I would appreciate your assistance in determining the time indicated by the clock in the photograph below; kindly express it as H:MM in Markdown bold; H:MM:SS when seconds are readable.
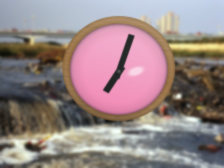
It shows **7:03**
